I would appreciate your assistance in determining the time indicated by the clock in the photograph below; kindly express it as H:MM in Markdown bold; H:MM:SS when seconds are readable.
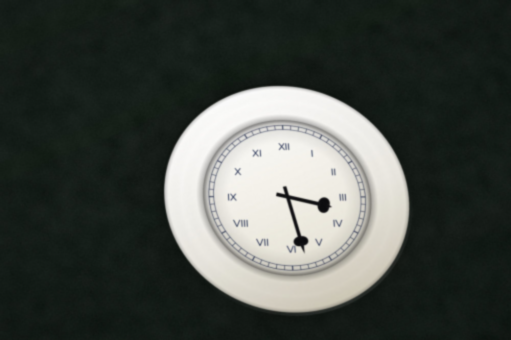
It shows **3:28**
